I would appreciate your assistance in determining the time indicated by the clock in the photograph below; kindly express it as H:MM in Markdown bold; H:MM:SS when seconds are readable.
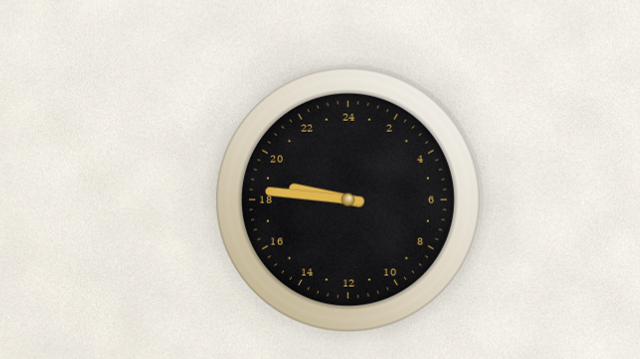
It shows **18:46**
